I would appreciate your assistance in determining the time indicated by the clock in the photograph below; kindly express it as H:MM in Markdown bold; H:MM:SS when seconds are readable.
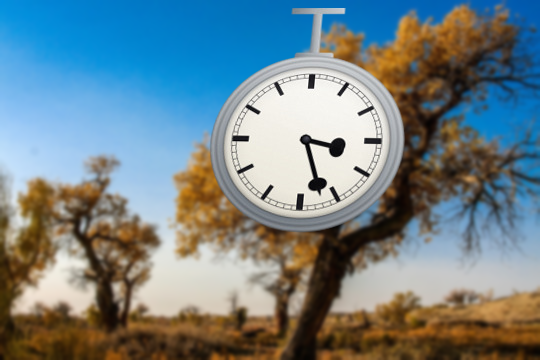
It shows **3:27**
